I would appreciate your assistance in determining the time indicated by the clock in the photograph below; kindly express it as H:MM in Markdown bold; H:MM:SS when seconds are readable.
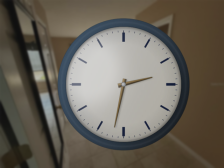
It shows **2:32**
